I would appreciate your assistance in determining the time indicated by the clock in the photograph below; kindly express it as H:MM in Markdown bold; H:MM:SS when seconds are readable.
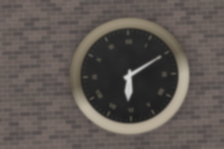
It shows **6:10**
